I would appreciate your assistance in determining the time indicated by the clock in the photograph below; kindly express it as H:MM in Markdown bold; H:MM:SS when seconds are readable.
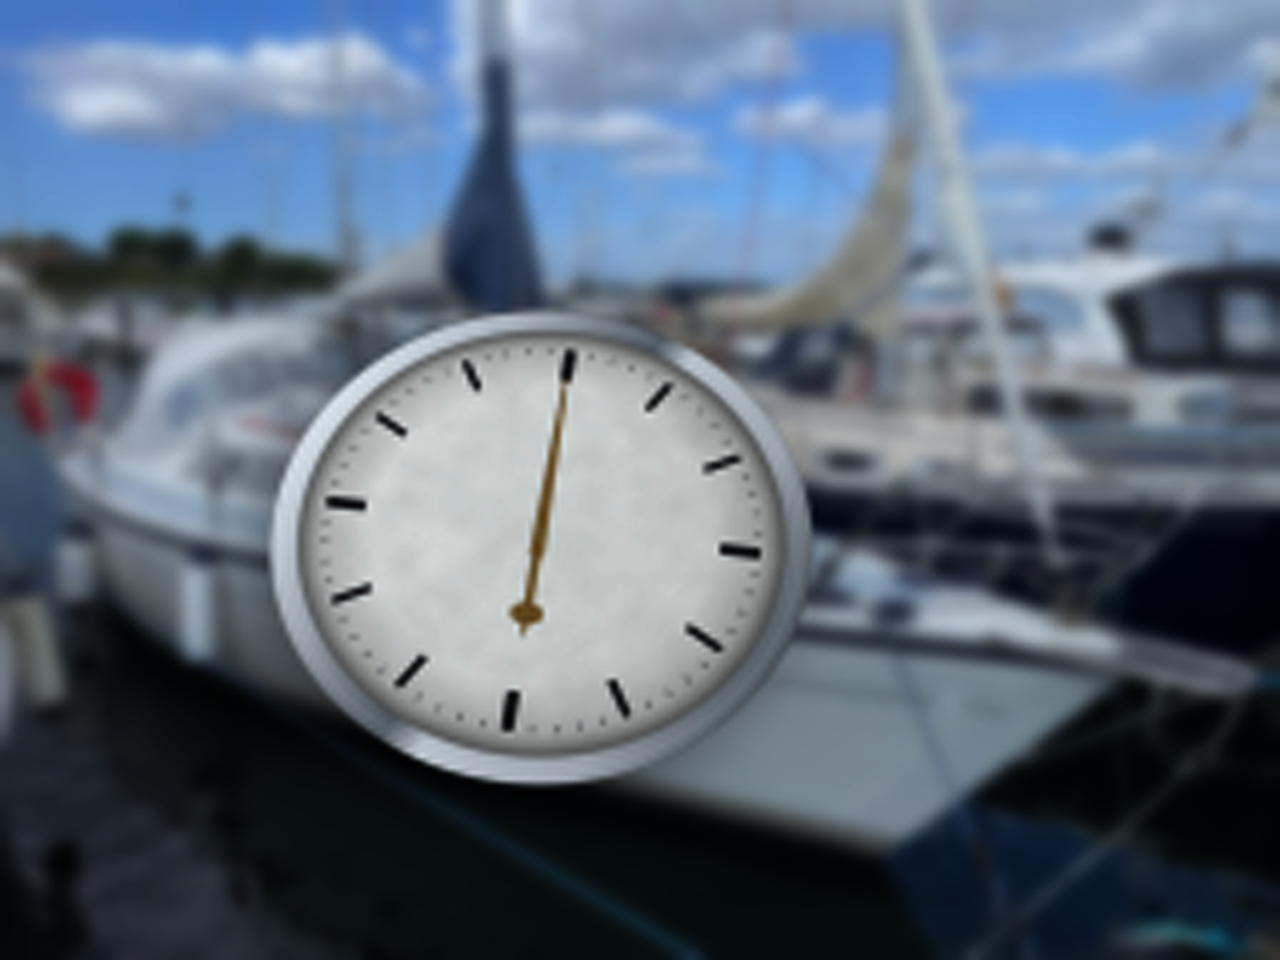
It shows **6:00**
